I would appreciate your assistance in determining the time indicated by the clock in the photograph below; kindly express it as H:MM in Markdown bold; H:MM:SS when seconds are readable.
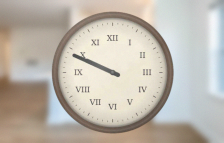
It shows **9:49**
